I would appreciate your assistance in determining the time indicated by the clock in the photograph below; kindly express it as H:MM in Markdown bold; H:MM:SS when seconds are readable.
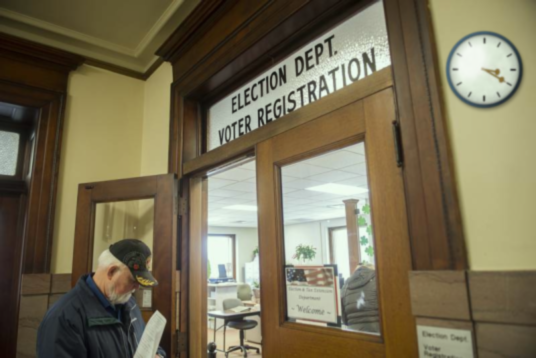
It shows **3:20**
